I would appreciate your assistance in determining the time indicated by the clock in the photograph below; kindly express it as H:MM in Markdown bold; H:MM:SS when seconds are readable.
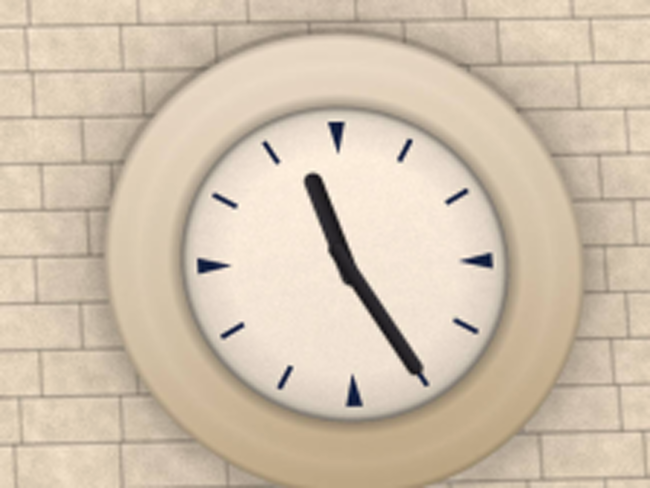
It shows **11:25**
